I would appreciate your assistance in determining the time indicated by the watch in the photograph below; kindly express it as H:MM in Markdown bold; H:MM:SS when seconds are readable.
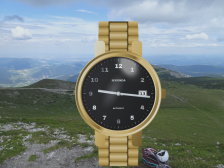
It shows **9:16**
